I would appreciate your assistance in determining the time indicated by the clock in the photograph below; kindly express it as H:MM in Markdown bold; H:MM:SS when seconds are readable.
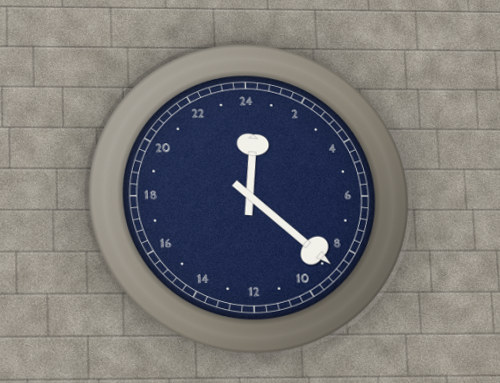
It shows **0:22**
